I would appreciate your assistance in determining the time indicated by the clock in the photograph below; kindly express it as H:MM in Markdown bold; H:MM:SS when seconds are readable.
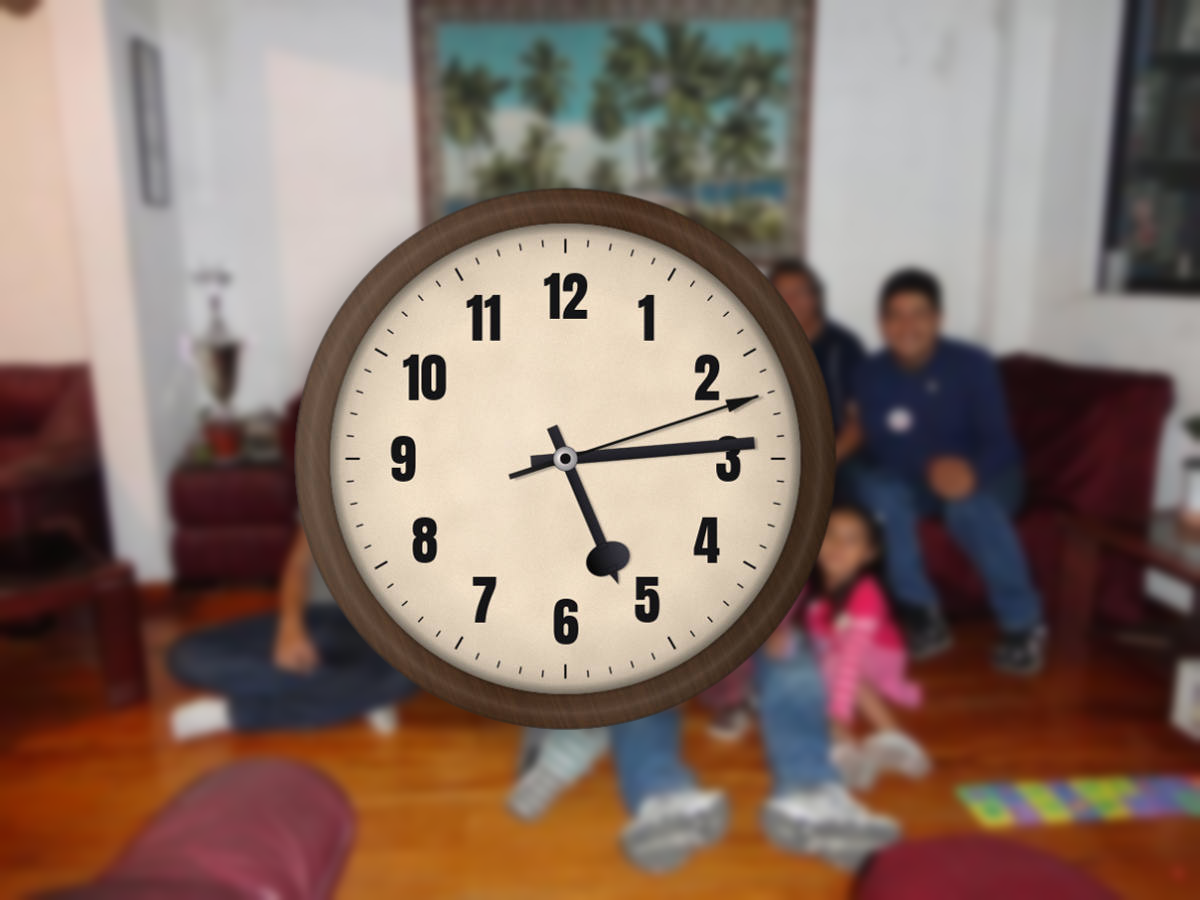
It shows **5:14:12**
